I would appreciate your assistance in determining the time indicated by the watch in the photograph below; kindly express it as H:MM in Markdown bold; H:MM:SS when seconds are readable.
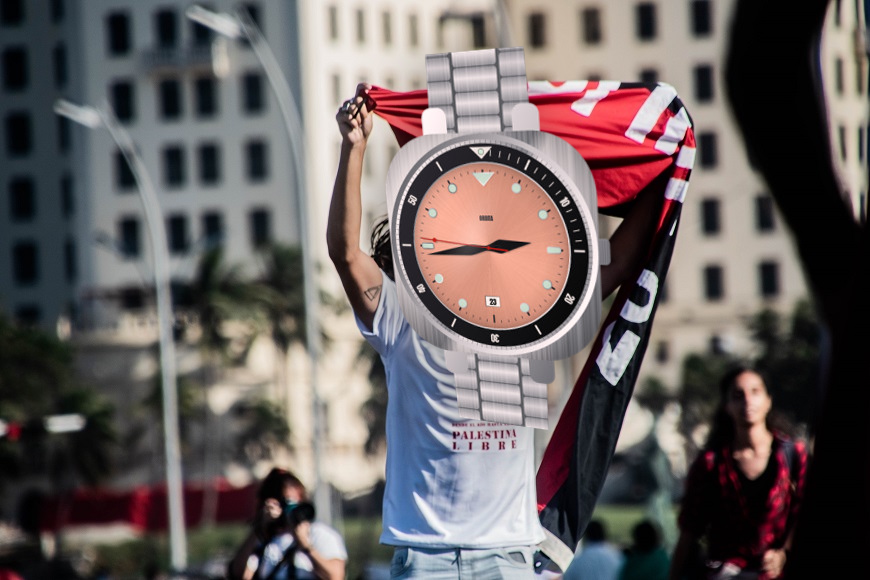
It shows **2:43:46**
